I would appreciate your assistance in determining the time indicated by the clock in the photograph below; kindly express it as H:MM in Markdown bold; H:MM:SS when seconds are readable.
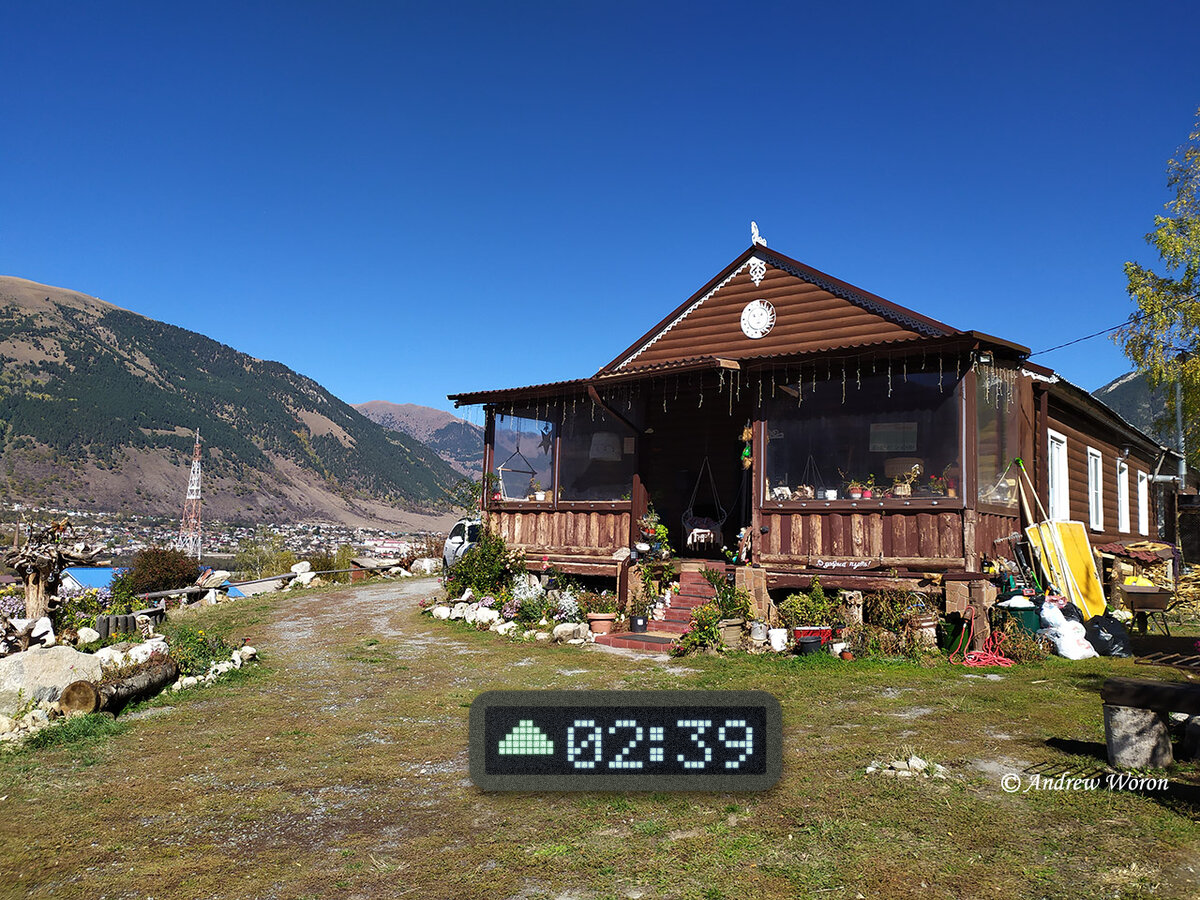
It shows **2:39**
